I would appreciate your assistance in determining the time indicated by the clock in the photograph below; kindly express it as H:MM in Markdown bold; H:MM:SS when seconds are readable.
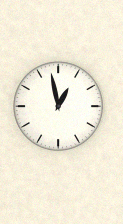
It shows **12:58**
